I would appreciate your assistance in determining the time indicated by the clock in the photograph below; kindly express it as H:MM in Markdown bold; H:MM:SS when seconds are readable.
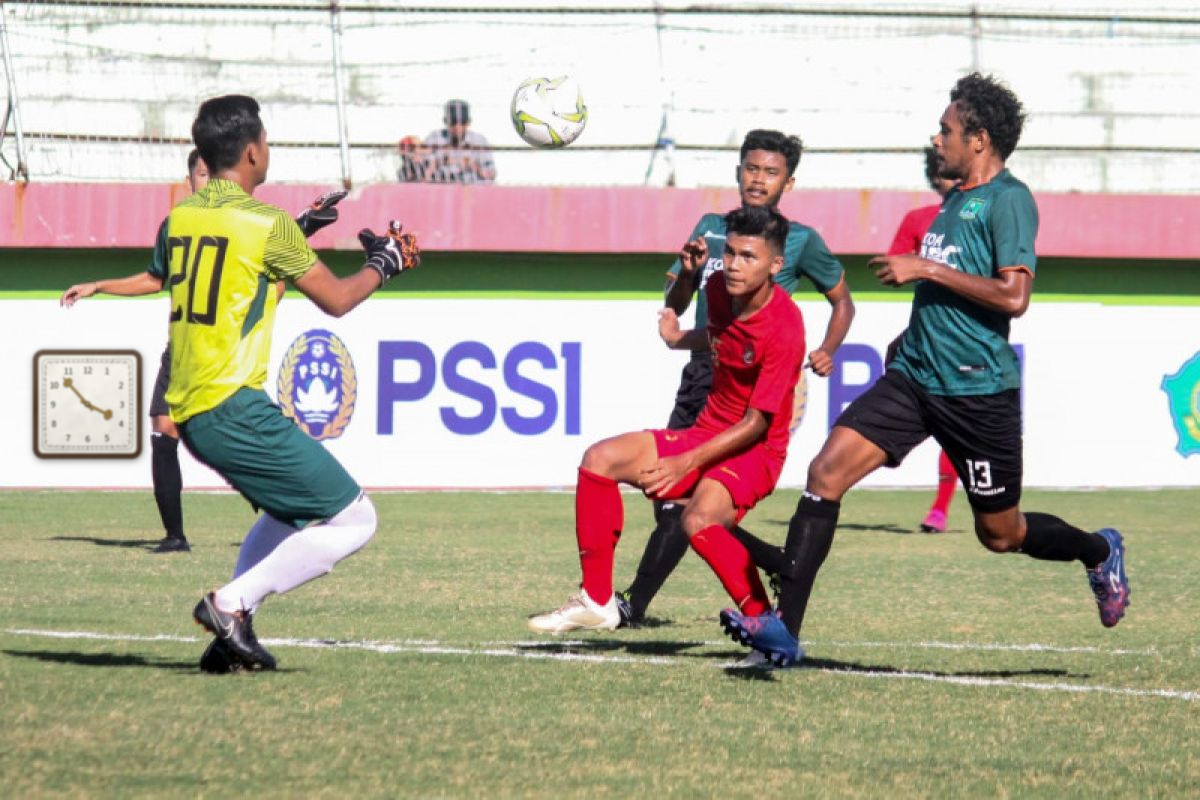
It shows **3:53**
